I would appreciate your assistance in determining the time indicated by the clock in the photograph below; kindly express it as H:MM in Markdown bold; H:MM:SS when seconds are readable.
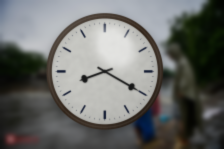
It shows **8:20**
